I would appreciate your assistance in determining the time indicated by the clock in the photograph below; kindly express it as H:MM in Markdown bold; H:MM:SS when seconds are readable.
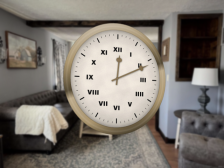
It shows **12:11**
